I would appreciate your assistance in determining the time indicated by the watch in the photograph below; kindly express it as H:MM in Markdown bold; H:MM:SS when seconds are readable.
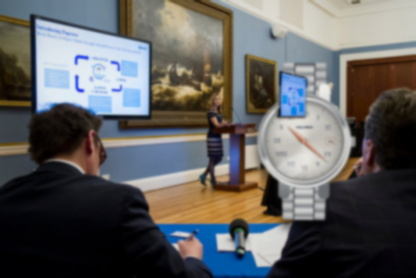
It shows **10:22**
